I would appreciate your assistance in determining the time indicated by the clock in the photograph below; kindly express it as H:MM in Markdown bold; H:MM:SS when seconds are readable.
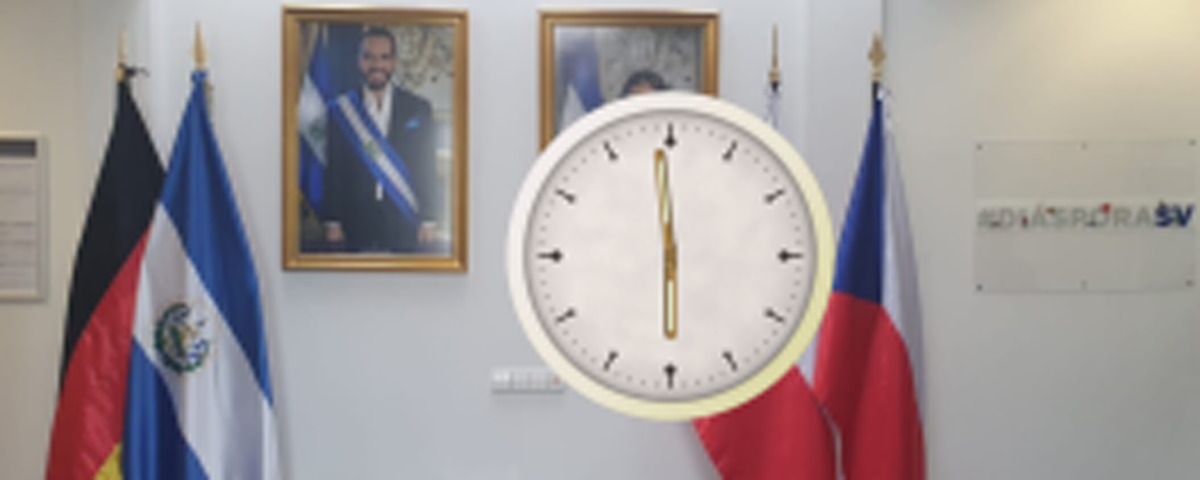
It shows **5:59**
